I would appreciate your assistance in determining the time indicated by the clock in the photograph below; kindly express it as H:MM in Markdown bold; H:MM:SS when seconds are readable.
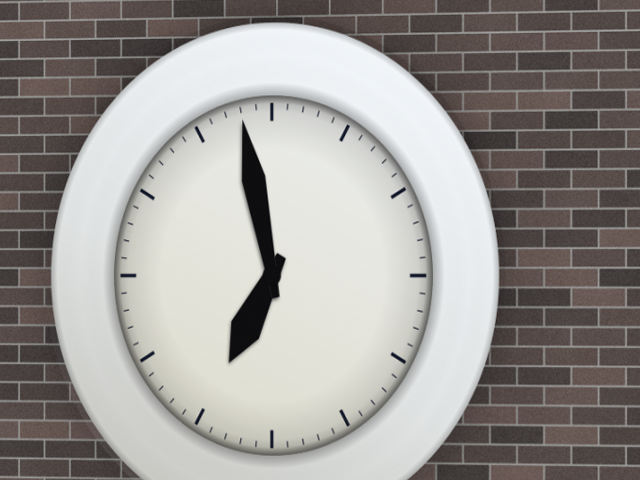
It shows **6:58**
